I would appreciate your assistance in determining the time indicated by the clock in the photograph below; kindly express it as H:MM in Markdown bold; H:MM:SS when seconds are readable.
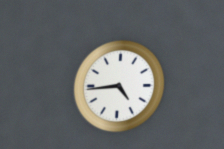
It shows **4:44**
